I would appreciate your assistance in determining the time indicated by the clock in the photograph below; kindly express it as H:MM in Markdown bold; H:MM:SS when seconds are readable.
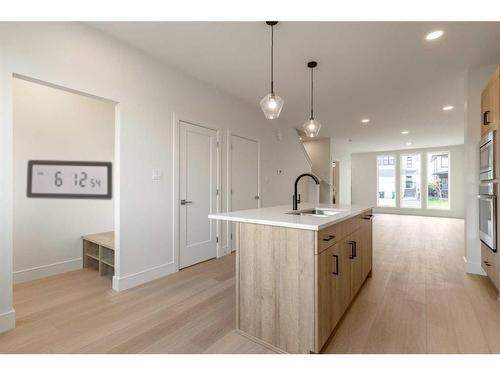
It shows **6:12**
